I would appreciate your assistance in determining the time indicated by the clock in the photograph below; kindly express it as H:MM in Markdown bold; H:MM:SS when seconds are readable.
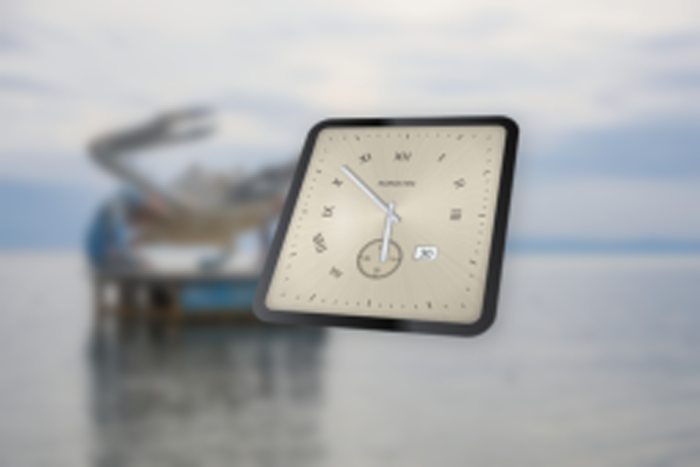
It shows **5:52**
